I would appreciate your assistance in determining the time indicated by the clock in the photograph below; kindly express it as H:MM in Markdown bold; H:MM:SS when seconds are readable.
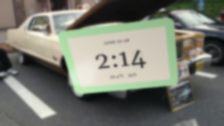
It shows **2:14**
